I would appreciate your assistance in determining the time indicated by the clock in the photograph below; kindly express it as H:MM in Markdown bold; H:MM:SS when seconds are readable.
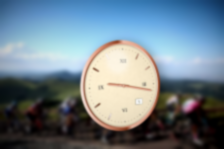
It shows **9:17**
